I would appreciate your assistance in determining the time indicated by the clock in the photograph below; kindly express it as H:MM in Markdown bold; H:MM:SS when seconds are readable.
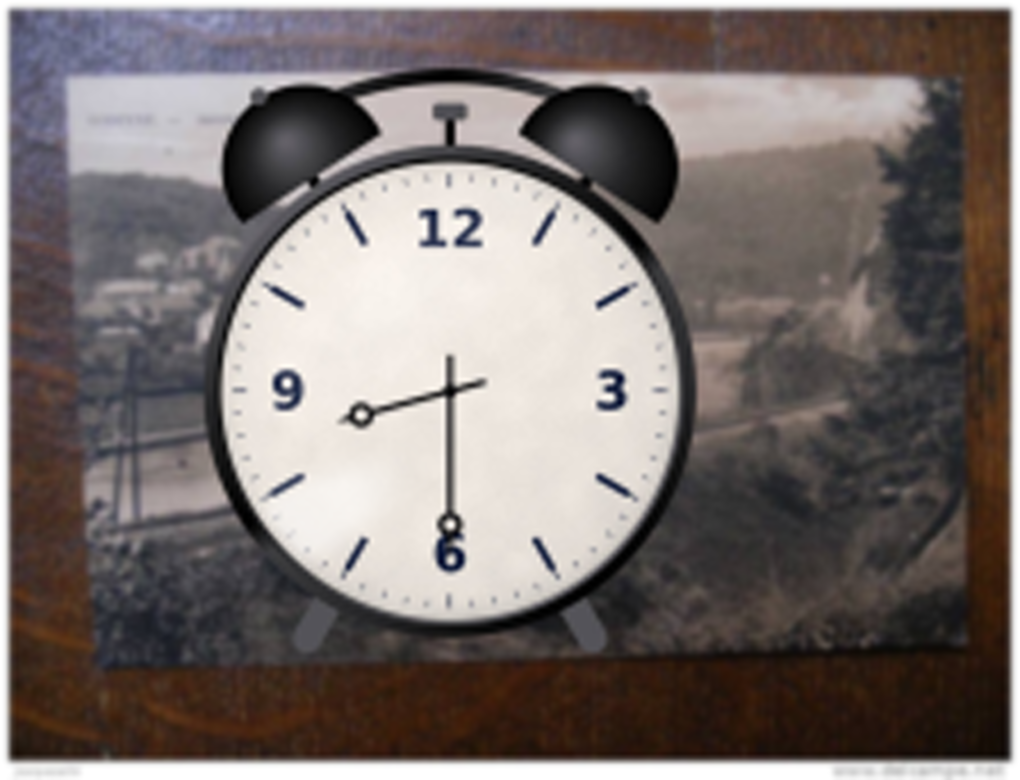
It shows **8:30**
